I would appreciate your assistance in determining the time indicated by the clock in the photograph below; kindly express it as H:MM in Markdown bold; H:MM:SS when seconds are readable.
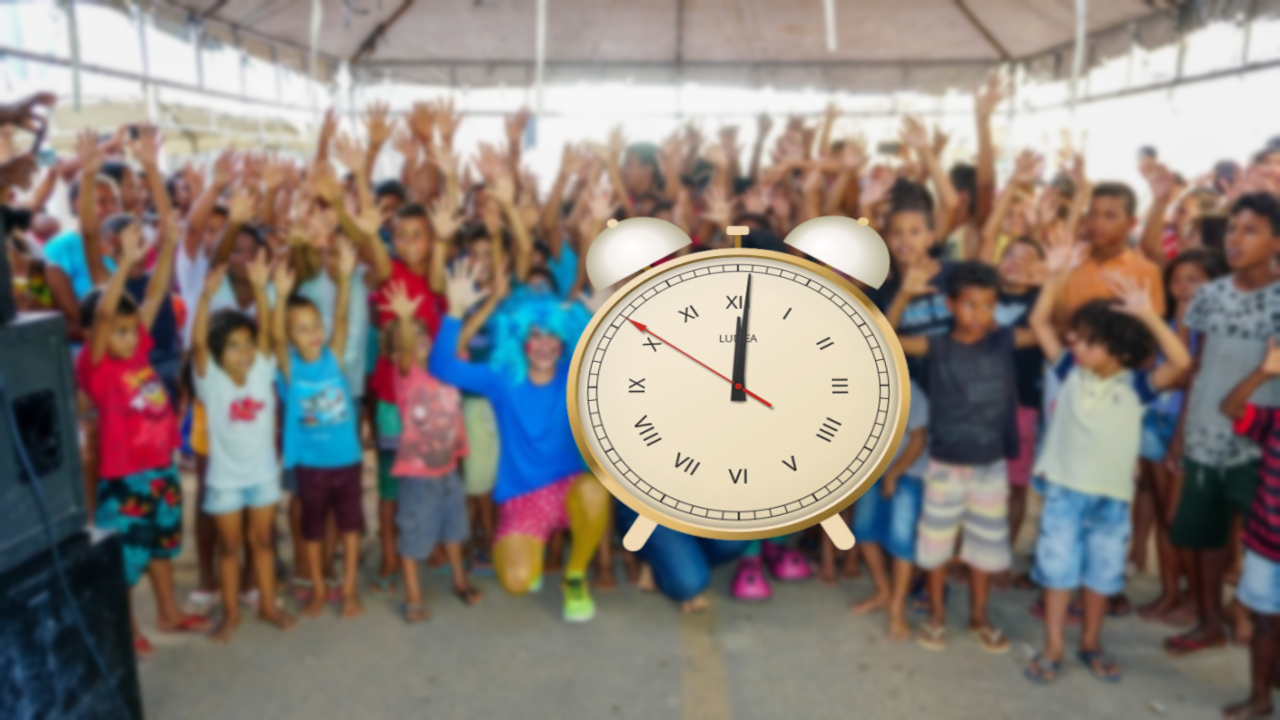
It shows **12:00:51**
